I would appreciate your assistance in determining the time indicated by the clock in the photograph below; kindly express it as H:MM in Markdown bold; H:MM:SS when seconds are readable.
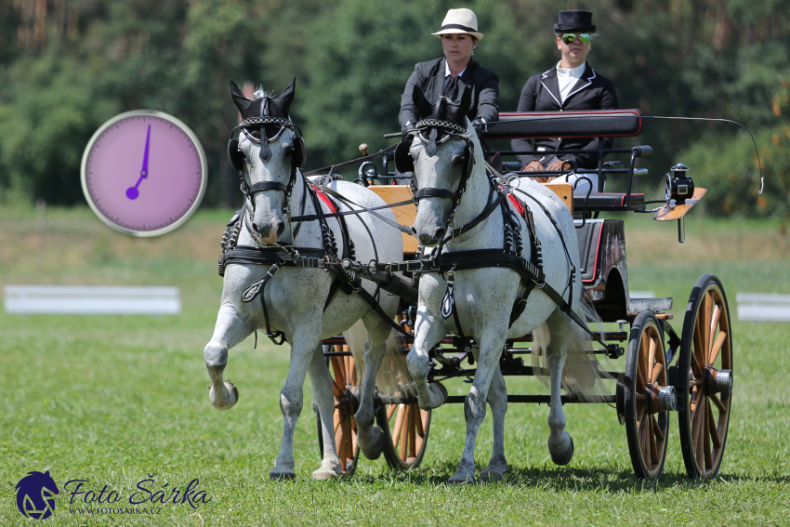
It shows **7:01**
